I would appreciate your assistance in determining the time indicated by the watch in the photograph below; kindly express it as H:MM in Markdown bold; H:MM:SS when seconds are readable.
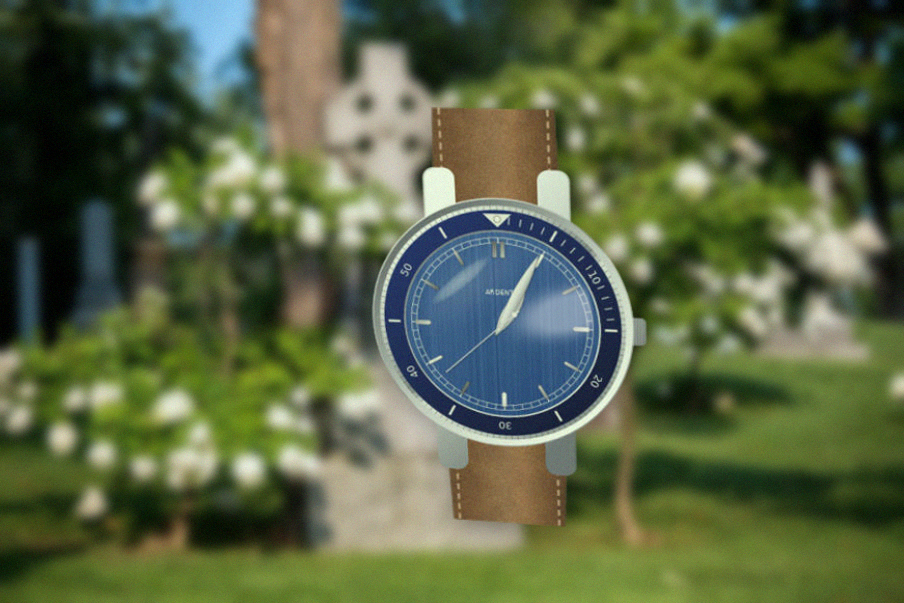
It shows **1:04:38**
